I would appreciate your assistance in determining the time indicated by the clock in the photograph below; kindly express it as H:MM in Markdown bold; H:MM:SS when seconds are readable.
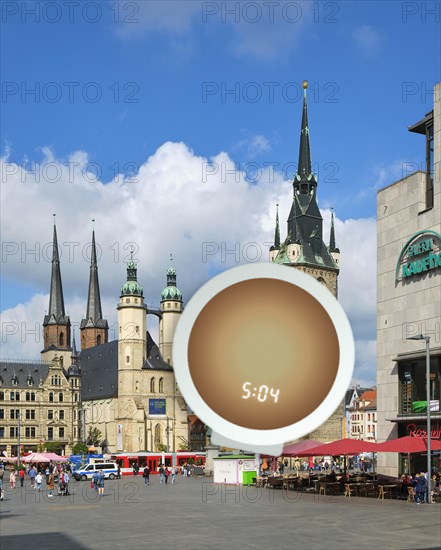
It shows **5:04**
